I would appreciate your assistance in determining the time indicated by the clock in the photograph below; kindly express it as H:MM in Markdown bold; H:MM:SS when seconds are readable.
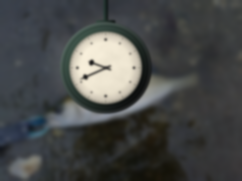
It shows **9:41**
